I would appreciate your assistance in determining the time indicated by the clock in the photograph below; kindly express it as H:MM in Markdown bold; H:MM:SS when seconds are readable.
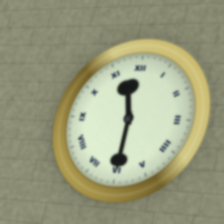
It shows **11:30**
